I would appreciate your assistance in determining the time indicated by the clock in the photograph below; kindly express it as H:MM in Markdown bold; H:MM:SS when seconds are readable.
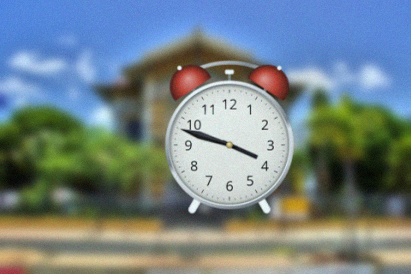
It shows **3:48**
